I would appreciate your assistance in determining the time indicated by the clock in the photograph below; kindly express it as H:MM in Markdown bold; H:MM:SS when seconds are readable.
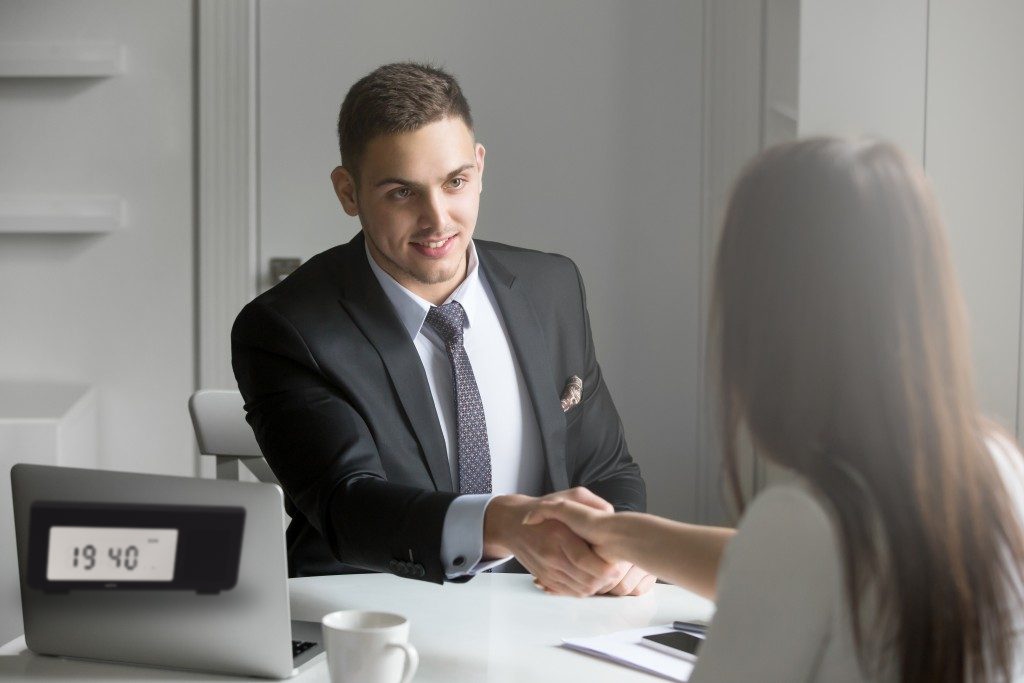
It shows **19:40**
